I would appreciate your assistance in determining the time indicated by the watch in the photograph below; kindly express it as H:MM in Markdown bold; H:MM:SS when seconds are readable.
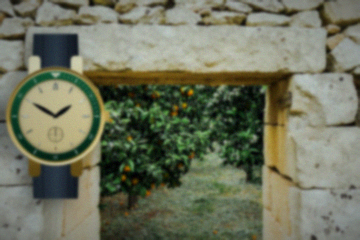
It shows **1:50**
